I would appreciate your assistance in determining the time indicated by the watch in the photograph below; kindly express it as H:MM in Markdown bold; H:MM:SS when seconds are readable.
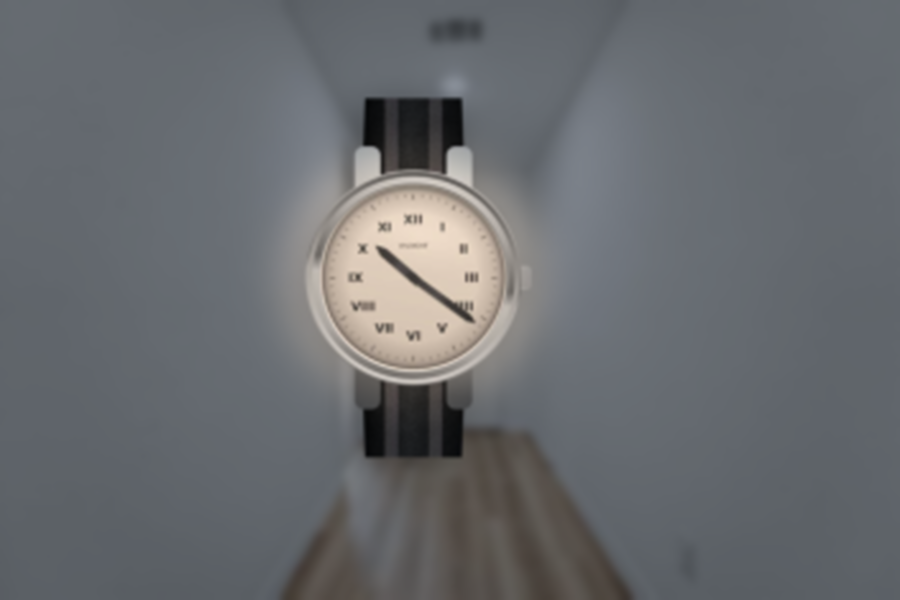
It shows **10:21**
